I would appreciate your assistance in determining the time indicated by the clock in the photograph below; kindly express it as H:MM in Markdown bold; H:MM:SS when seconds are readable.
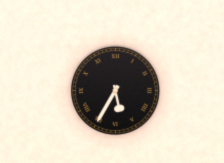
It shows **5:35**
